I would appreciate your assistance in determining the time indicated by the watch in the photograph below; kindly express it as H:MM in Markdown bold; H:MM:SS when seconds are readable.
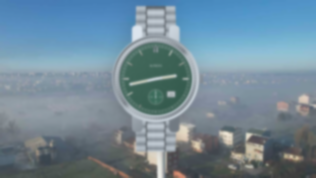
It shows **2:43**
